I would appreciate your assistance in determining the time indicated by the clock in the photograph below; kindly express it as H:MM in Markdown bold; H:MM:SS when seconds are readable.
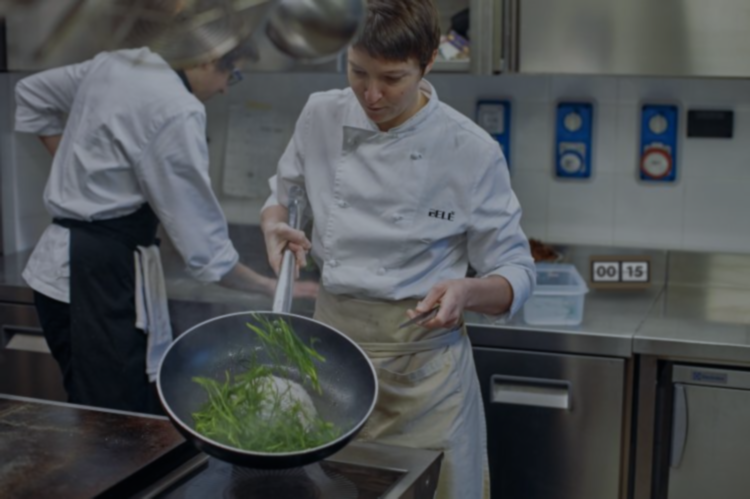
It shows **0:15**
